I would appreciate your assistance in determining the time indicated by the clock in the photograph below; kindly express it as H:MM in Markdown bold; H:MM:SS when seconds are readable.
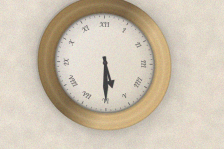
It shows **5:30**
